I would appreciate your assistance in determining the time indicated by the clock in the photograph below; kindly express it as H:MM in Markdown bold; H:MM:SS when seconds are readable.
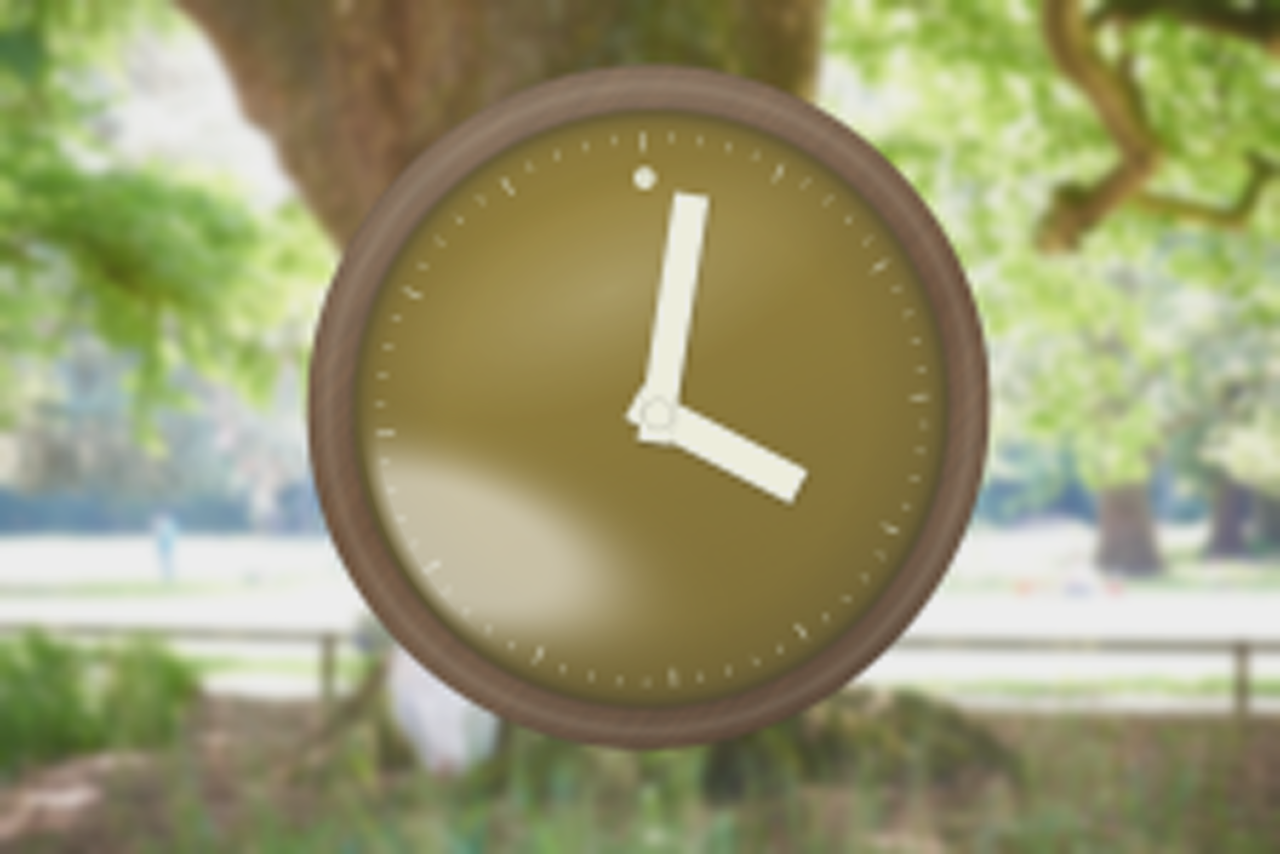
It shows **4:02**
